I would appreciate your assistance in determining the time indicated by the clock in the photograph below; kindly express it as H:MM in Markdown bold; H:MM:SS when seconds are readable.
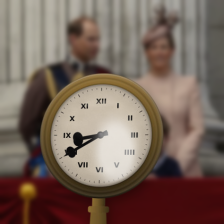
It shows **8:40**
